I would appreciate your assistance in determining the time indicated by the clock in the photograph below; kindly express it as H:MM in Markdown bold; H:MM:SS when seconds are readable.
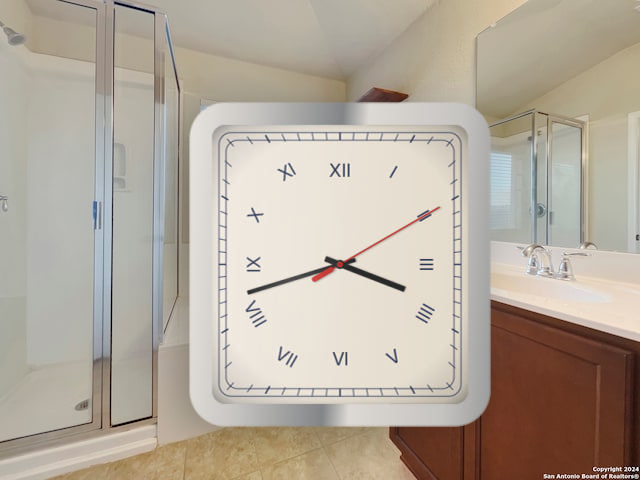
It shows **3:42:10**
